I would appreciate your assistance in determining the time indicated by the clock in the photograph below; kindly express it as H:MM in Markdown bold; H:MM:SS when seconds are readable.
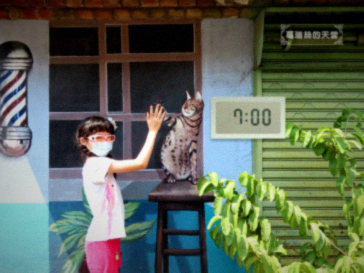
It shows **7:00**
